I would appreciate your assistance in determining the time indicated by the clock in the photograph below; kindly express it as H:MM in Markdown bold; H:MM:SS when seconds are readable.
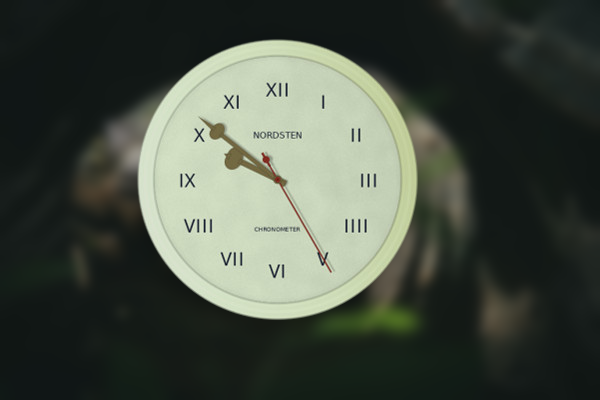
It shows **9:51:25**
